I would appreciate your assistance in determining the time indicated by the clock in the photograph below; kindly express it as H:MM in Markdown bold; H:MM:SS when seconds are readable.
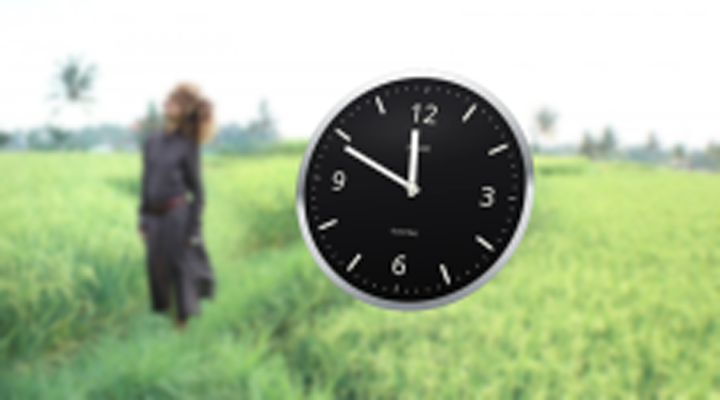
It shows **11:49**
